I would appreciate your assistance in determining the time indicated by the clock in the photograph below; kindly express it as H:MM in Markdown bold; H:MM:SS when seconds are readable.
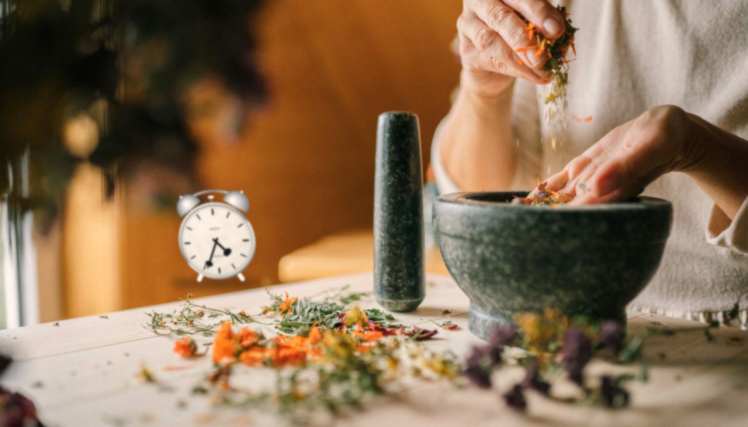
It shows **4:34**
